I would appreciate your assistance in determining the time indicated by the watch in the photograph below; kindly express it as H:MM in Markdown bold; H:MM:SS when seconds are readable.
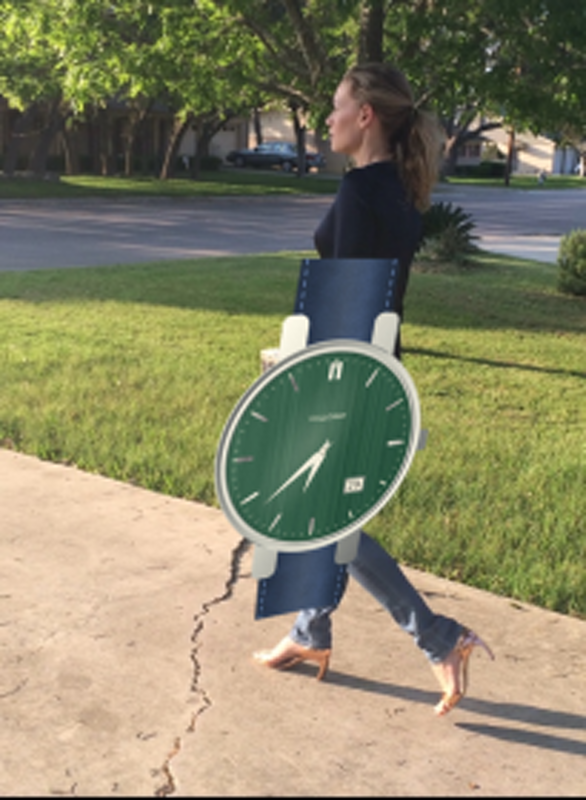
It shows **6:38**
